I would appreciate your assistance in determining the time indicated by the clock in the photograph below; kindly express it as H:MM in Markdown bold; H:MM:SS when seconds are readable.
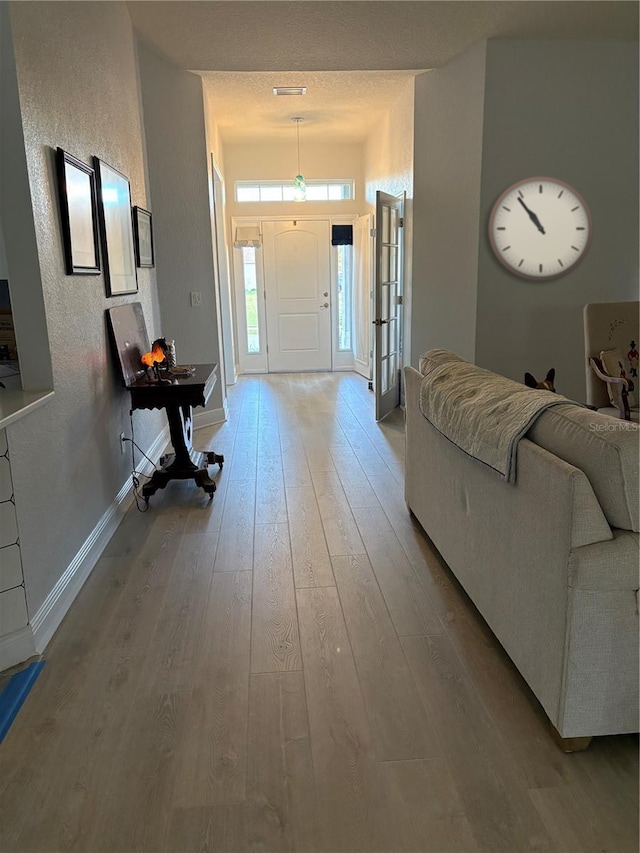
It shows **10:54**
